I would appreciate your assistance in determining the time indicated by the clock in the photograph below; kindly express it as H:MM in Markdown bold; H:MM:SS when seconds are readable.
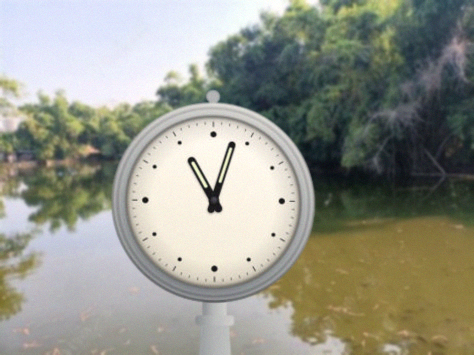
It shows **11:03**
